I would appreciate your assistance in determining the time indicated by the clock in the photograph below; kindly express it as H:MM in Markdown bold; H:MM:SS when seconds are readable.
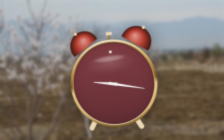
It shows **9:17**
